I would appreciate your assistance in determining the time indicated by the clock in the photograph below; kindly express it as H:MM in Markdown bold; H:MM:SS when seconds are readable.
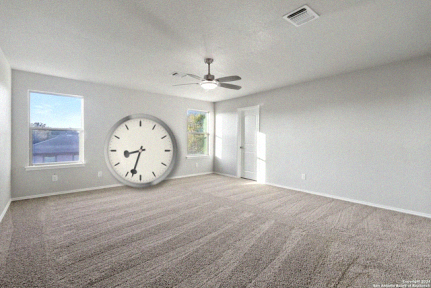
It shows **8:33**
